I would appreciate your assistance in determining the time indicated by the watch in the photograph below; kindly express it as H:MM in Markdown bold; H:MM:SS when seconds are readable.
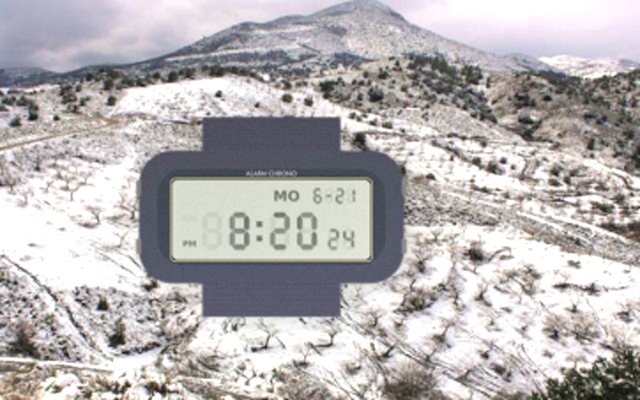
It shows **8:20:24**
